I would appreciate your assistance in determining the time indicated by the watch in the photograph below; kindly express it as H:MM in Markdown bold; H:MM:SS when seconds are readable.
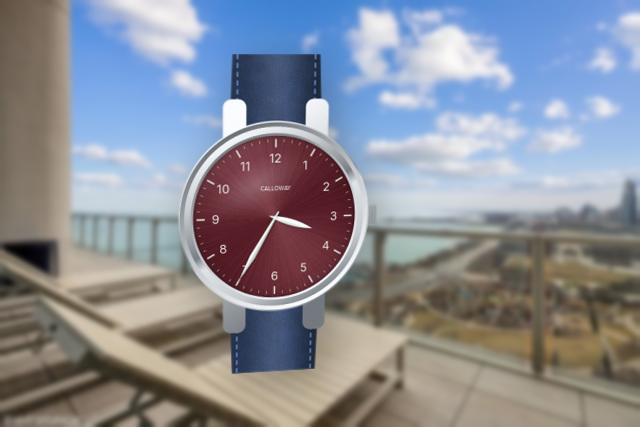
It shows **3:35**
